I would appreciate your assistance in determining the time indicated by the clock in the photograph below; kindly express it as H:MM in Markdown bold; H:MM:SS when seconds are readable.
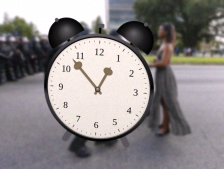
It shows **12:53**
